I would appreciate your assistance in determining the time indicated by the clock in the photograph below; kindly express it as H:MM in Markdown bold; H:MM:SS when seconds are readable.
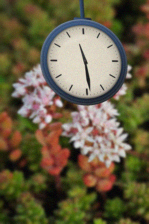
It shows **11:29**
